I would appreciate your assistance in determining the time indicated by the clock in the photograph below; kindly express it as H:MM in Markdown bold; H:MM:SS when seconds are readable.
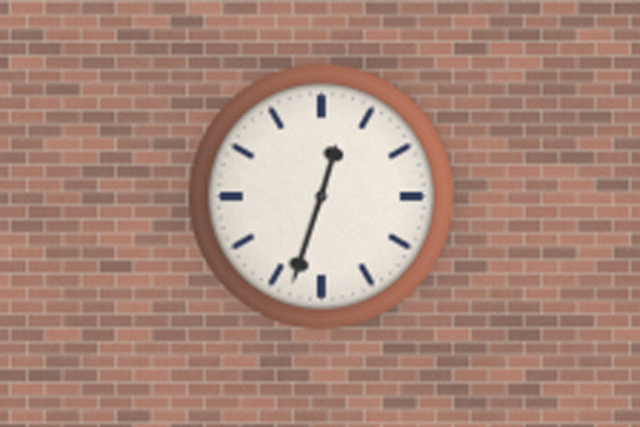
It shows **12:33**
